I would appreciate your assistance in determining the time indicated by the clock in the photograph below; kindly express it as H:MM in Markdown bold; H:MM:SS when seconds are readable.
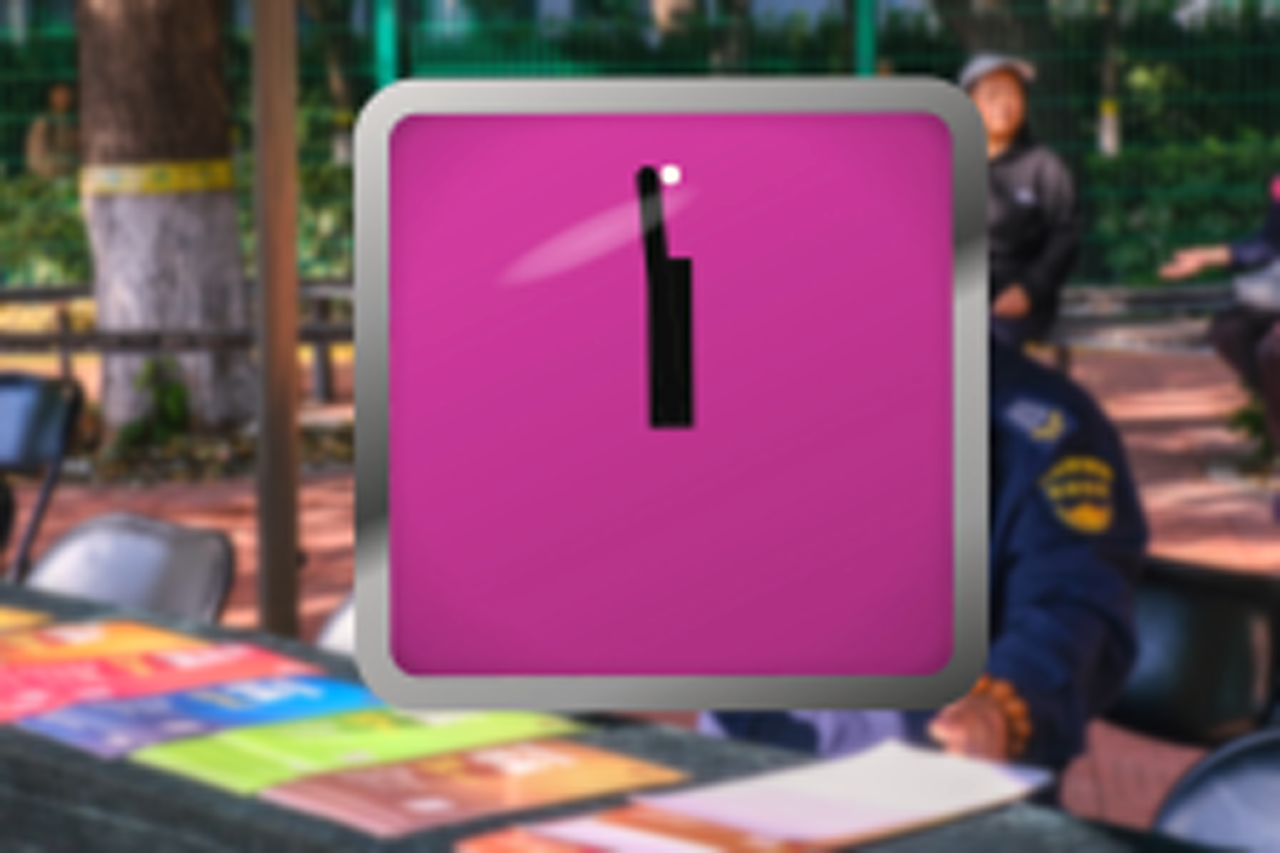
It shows **11:59**
